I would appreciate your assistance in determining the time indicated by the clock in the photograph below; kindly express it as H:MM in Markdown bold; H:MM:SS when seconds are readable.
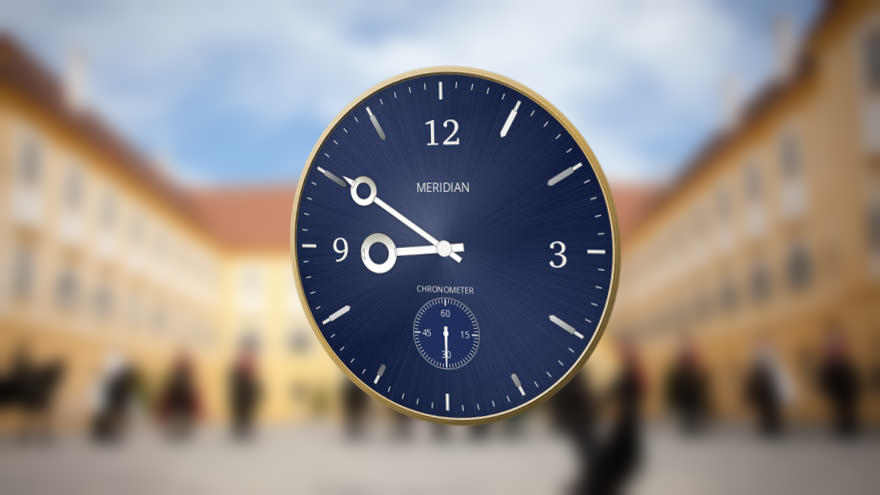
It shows **8:50:30**
